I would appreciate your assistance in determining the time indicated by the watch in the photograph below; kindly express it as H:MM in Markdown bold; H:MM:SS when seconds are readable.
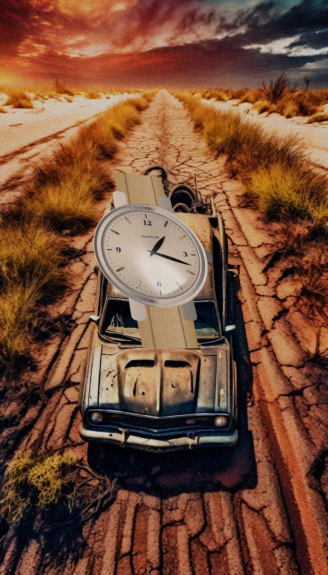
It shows **1:18**
